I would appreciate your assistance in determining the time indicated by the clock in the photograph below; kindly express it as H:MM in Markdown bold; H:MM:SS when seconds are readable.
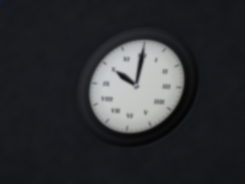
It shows **10:00**
